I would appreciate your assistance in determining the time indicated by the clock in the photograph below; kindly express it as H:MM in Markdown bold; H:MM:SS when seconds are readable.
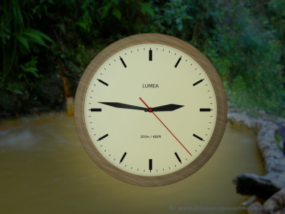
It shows **2:46:23**
